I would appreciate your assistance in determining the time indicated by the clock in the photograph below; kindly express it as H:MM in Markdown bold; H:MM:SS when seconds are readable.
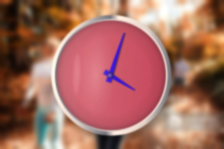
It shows **4:03**
